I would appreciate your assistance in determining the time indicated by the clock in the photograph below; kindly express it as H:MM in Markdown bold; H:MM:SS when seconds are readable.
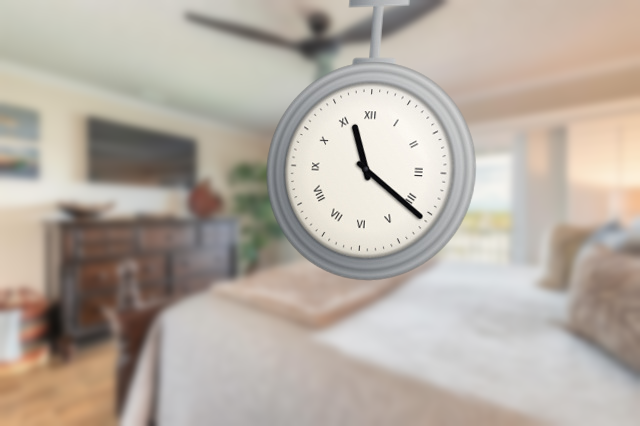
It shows **11:21**
